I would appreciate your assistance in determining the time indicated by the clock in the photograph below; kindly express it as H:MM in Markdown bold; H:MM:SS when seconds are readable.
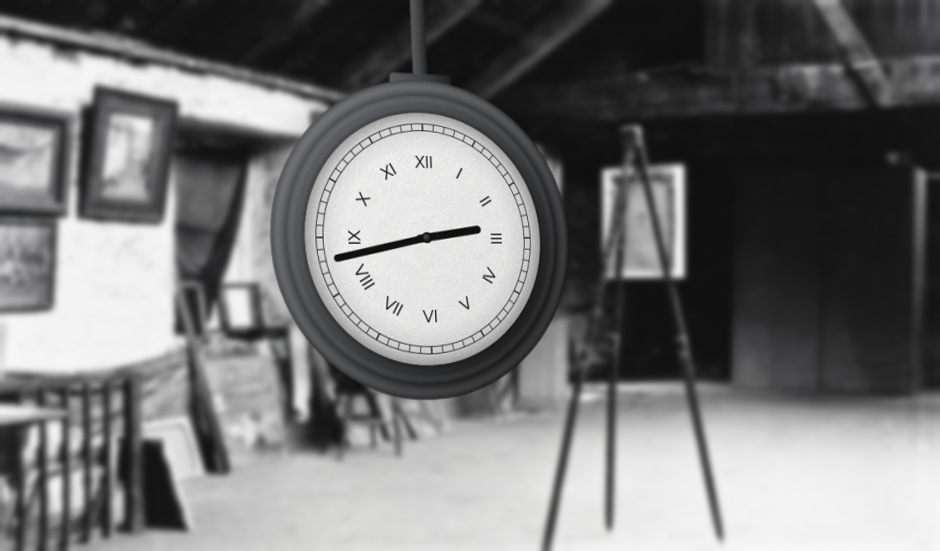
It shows **2:43**
